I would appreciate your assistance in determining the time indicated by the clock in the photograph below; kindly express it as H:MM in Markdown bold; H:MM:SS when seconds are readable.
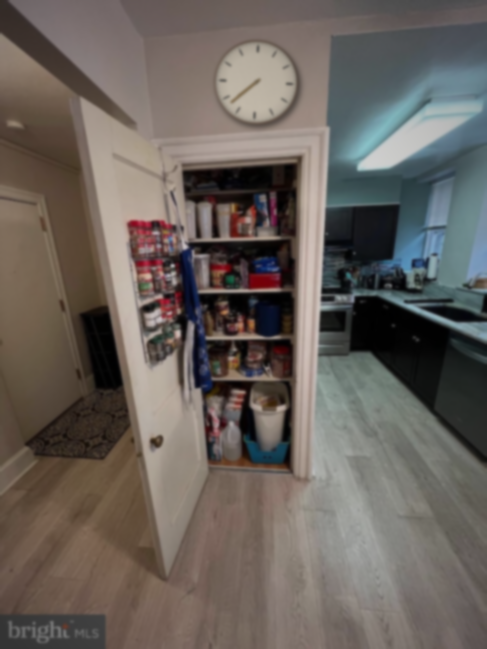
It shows **7:38**
